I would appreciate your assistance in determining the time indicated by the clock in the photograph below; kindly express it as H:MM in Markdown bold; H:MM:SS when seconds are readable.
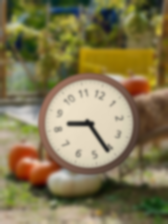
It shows **8:21**
